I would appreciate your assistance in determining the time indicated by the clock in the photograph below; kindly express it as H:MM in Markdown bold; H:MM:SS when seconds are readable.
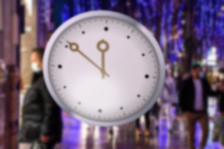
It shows **11:51**
